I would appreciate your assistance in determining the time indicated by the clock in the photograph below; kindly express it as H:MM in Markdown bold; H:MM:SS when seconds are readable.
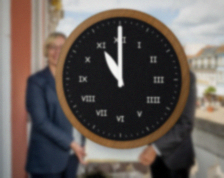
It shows **11:00**
